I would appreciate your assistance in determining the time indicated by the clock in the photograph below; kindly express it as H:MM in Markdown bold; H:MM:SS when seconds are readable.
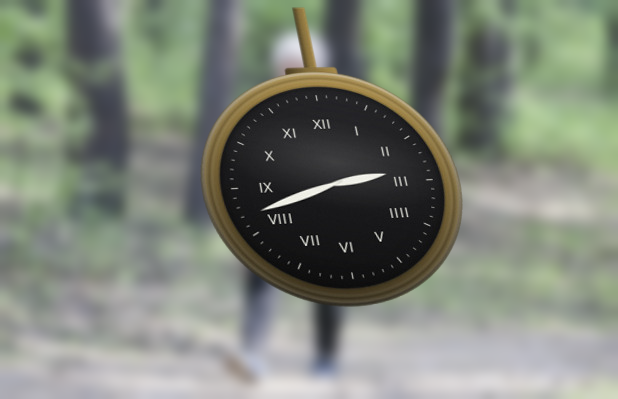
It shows **2:42**
